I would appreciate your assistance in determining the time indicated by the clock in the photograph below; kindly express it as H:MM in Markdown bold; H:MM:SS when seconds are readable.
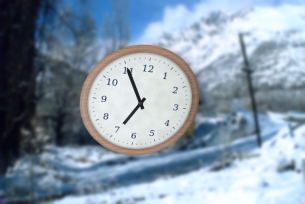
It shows **6:55**
